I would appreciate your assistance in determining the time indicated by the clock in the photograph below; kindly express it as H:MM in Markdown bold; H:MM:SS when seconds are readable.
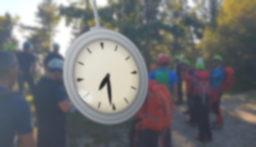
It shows **7:31**
